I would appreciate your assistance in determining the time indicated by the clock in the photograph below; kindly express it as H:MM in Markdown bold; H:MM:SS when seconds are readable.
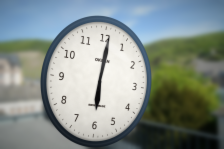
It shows **6:01**
